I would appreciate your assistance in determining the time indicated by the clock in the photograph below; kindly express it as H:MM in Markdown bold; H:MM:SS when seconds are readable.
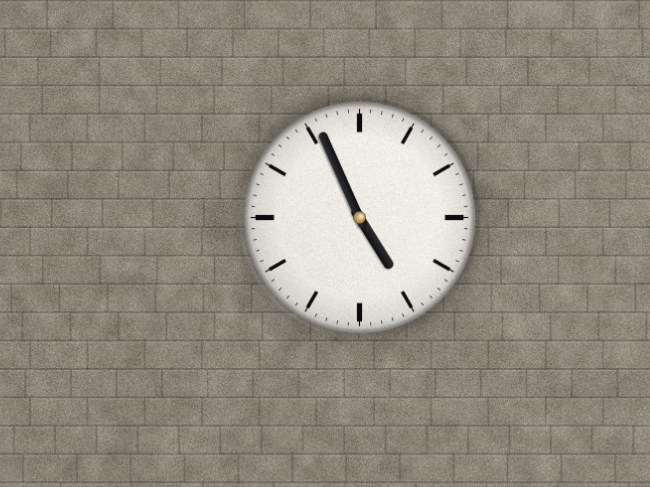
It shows **4:56**
